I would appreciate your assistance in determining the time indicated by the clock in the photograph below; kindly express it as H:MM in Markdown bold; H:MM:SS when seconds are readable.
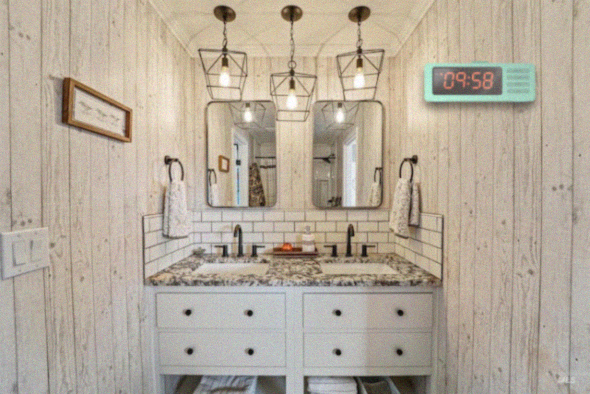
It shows **9:58**
